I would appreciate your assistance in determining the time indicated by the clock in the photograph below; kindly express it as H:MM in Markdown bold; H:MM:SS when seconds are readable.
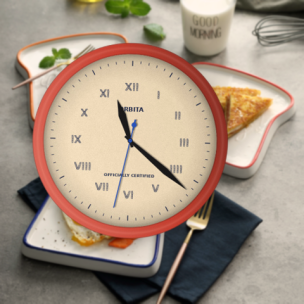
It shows **11:21:32**
